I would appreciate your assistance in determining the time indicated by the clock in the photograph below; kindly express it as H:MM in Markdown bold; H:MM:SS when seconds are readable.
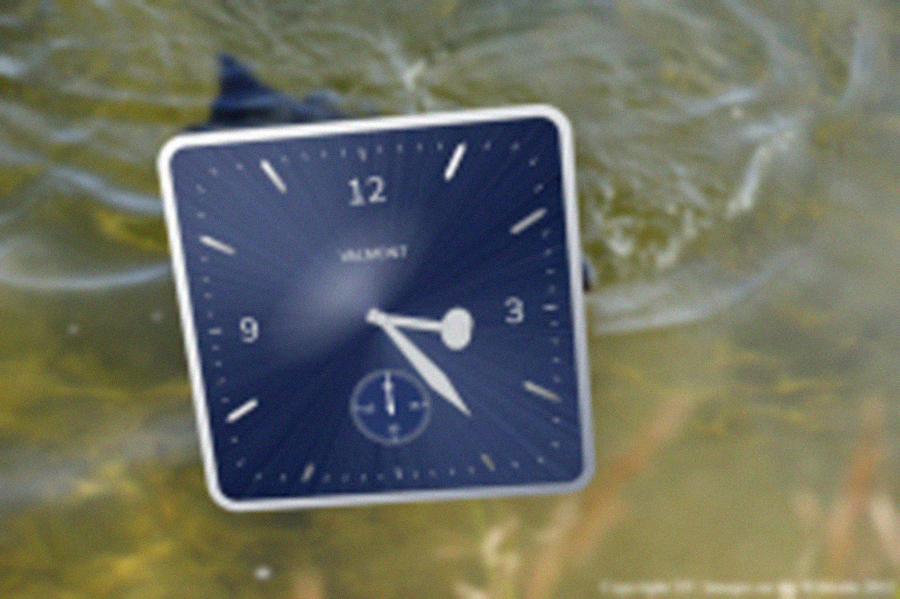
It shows **3:24**
